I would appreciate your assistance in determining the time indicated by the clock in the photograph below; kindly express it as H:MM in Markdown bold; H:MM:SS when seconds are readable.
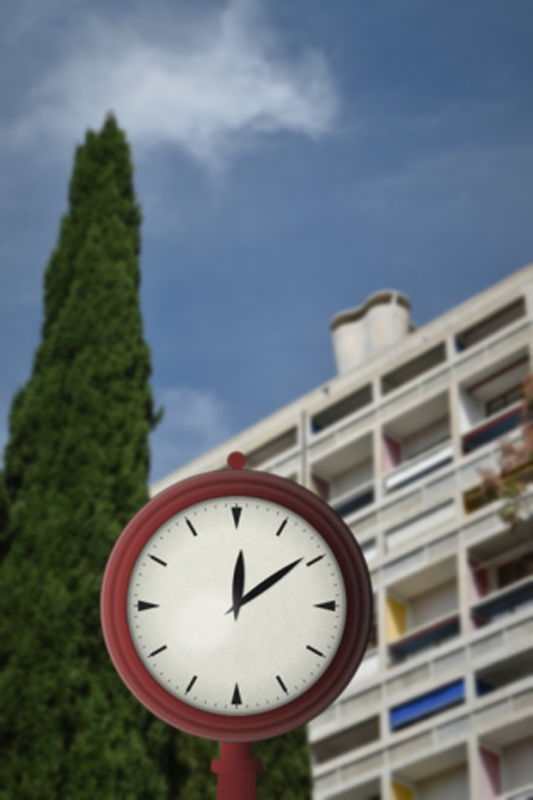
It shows **12:09**
